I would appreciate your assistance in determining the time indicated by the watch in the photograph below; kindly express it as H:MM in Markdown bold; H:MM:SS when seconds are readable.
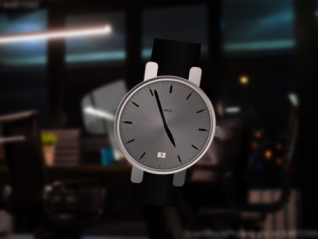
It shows **4:56**
